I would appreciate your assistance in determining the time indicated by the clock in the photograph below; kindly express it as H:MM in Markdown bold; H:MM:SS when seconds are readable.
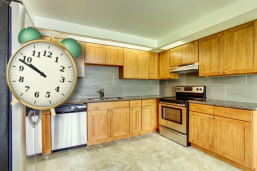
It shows **9:48**
